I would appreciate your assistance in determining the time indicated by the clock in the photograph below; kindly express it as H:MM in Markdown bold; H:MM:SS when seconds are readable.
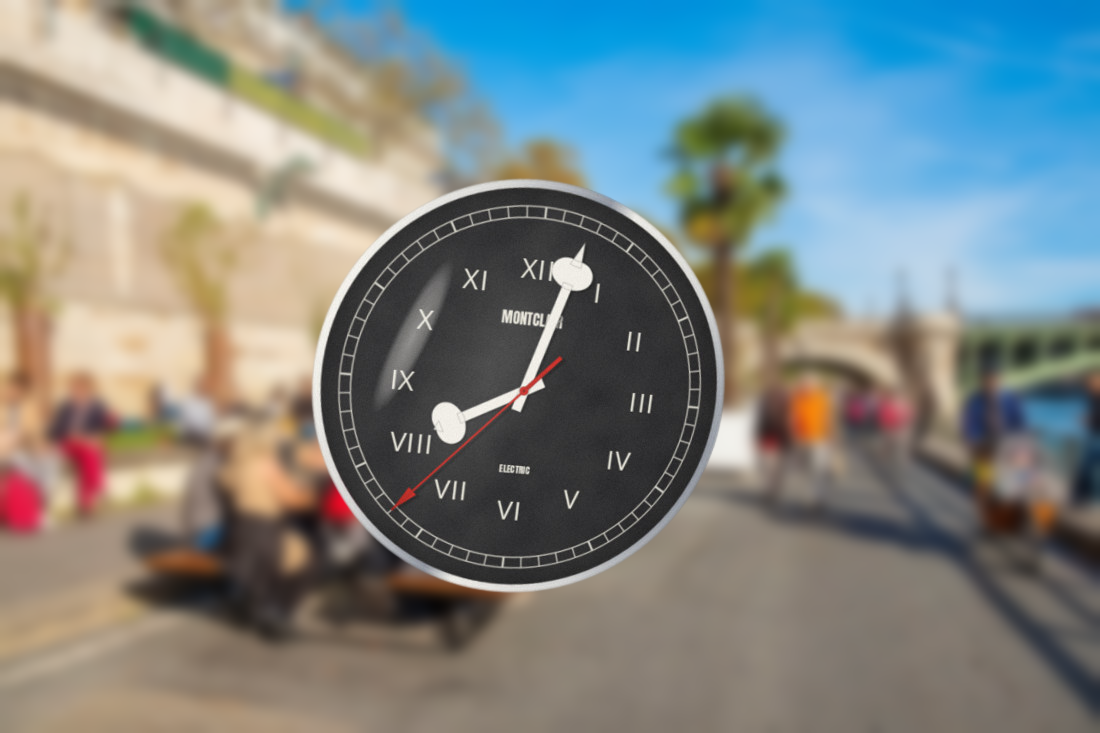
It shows **8:02:37**
